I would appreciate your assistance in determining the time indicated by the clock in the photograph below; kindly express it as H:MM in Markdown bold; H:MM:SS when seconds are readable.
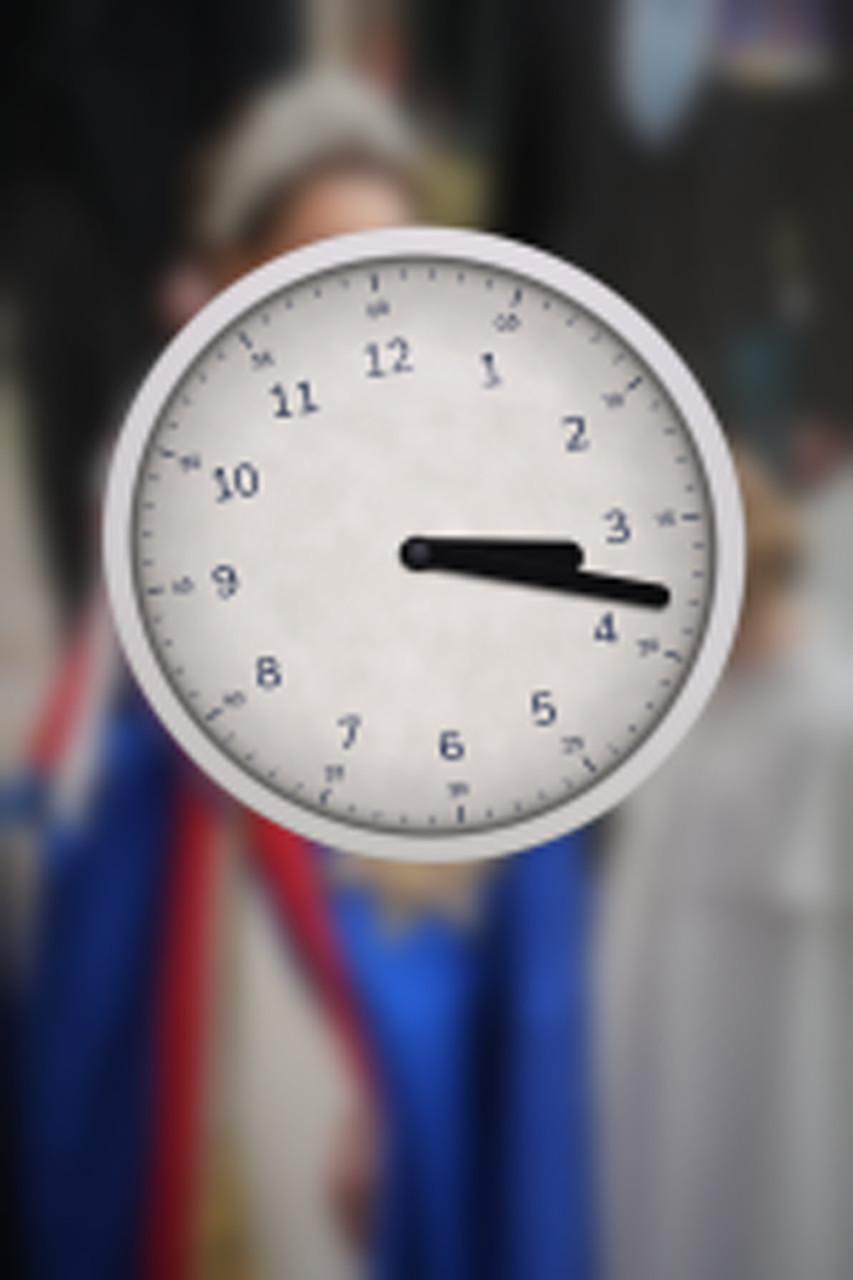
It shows **3:18**
